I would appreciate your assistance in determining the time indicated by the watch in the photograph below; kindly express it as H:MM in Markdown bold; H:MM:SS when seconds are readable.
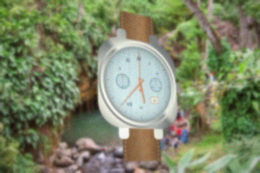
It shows **5:37**
